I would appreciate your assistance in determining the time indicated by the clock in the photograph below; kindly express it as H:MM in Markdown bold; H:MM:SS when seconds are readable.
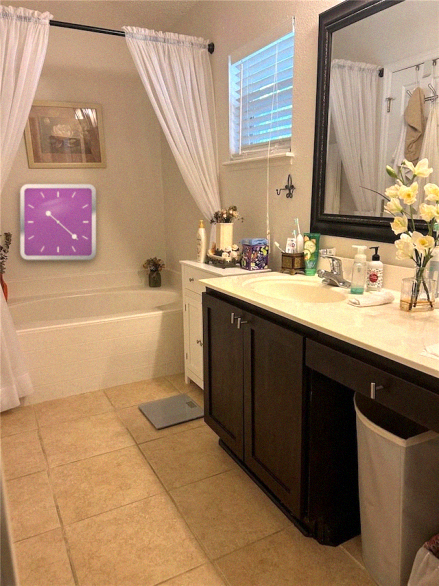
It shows **10:22**
